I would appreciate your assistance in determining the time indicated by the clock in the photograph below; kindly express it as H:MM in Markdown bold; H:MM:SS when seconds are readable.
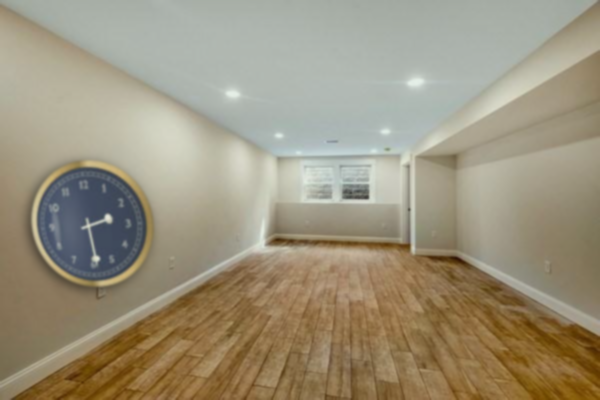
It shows **2:29**
